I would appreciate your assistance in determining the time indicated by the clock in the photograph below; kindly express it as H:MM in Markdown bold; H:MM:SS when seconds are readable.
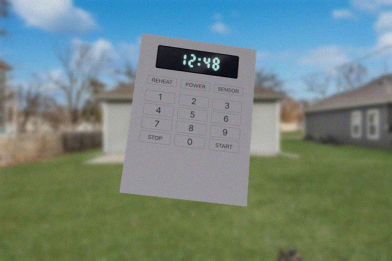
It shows **12:48**
